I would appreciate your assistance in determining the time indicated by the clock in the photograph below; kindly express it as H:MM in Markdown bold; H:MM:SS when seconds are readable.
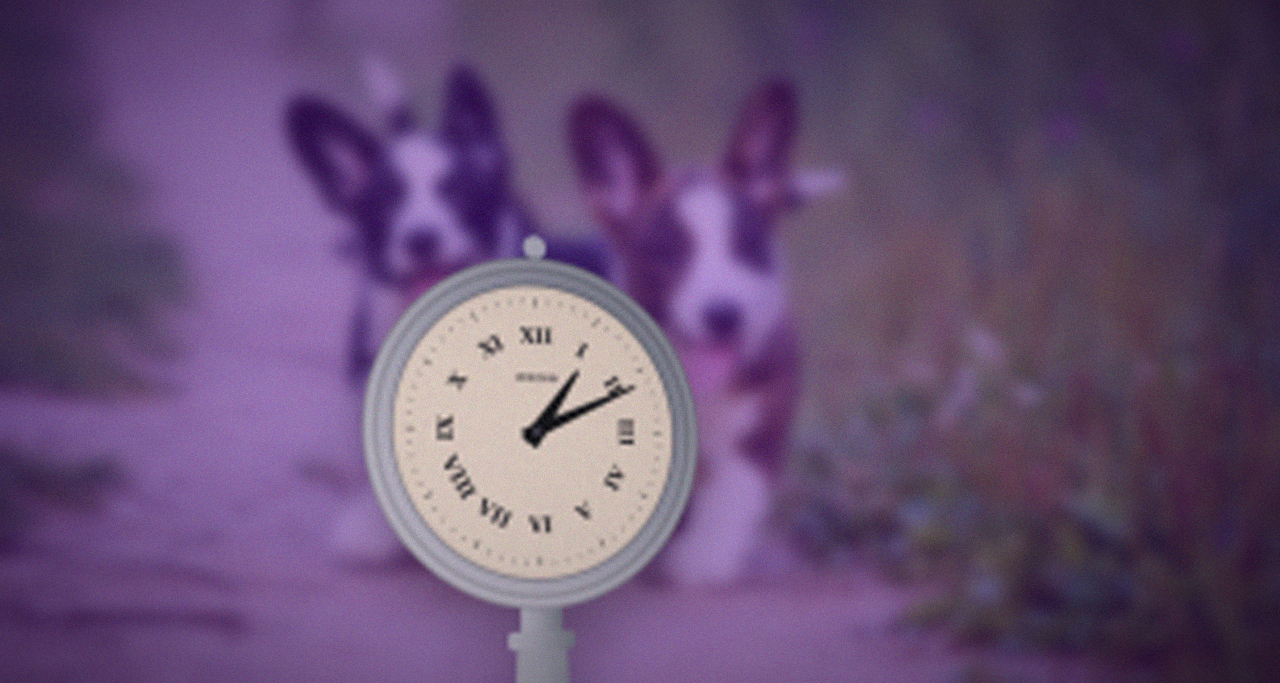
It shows **1:11**
